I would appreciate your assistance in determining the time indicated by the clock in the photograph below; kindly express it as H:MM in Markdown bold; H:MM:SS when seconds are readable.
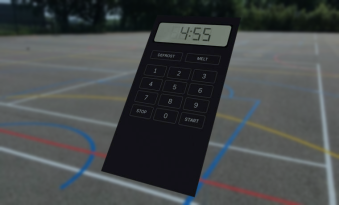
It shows **4:55**
